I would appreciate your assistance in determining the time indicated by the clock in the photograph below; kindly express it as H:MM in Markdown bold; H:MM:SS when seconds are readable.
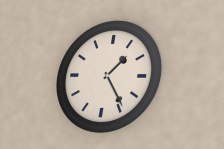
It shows **1:24**
